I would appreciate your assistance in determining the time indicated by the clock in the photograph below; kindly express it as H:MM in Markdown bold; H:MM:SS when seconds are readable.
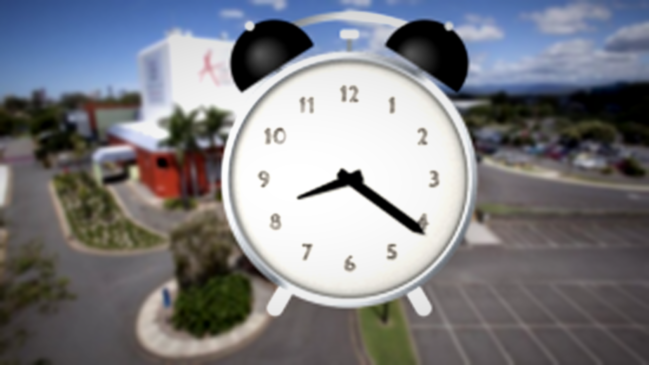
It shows **8:21**
